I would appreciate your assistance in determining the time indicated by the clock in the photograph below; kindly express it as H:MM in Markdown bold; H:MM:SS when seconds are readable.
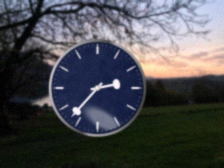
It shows **2:37**
